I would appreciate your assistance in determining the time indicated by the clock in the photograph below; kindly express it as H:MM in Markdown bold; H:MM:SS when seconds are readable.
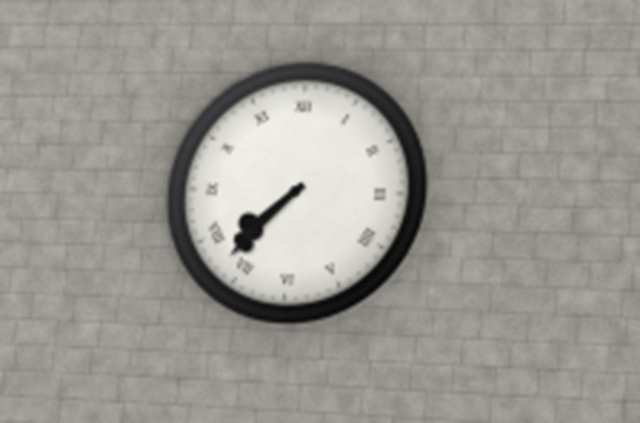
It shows **7:37**
